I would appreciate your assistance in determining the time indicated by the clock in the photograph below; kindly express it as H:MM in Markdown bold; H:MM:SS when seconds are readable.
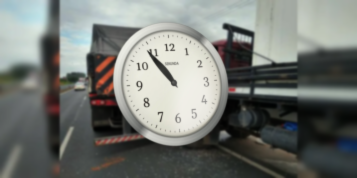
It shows **10:54**
